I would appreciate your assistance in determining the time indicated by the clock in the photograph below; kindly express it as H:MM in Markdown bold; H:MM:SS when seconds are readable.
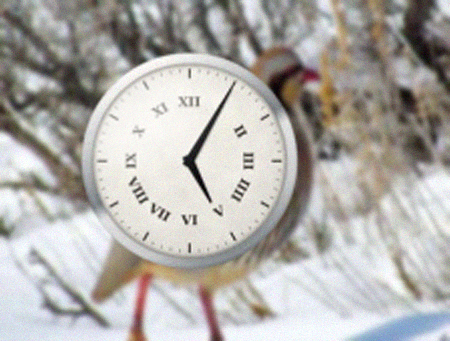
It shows **5:05**
